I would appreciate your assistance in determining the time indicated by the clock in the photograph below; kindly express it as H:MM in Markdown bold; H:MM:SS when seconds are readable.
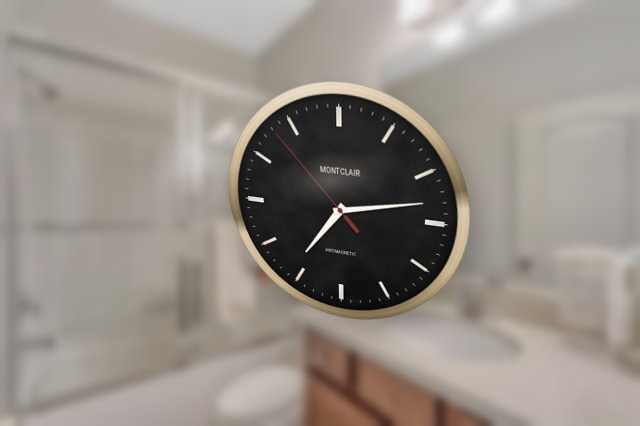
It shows **7:12:53**
